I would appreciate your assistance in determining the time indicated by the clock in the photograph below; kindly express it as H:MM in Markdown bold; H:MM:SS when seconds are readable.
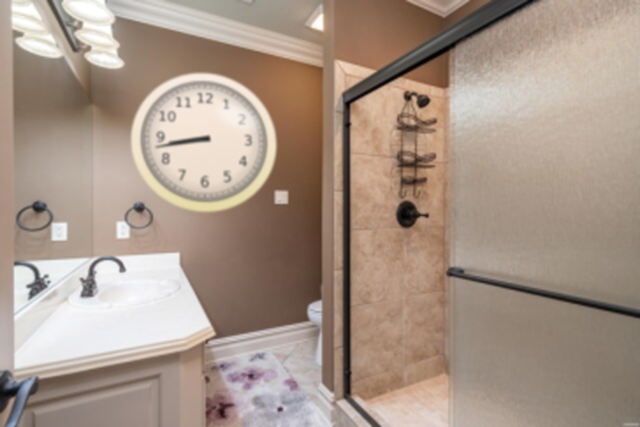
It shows **8:43**
